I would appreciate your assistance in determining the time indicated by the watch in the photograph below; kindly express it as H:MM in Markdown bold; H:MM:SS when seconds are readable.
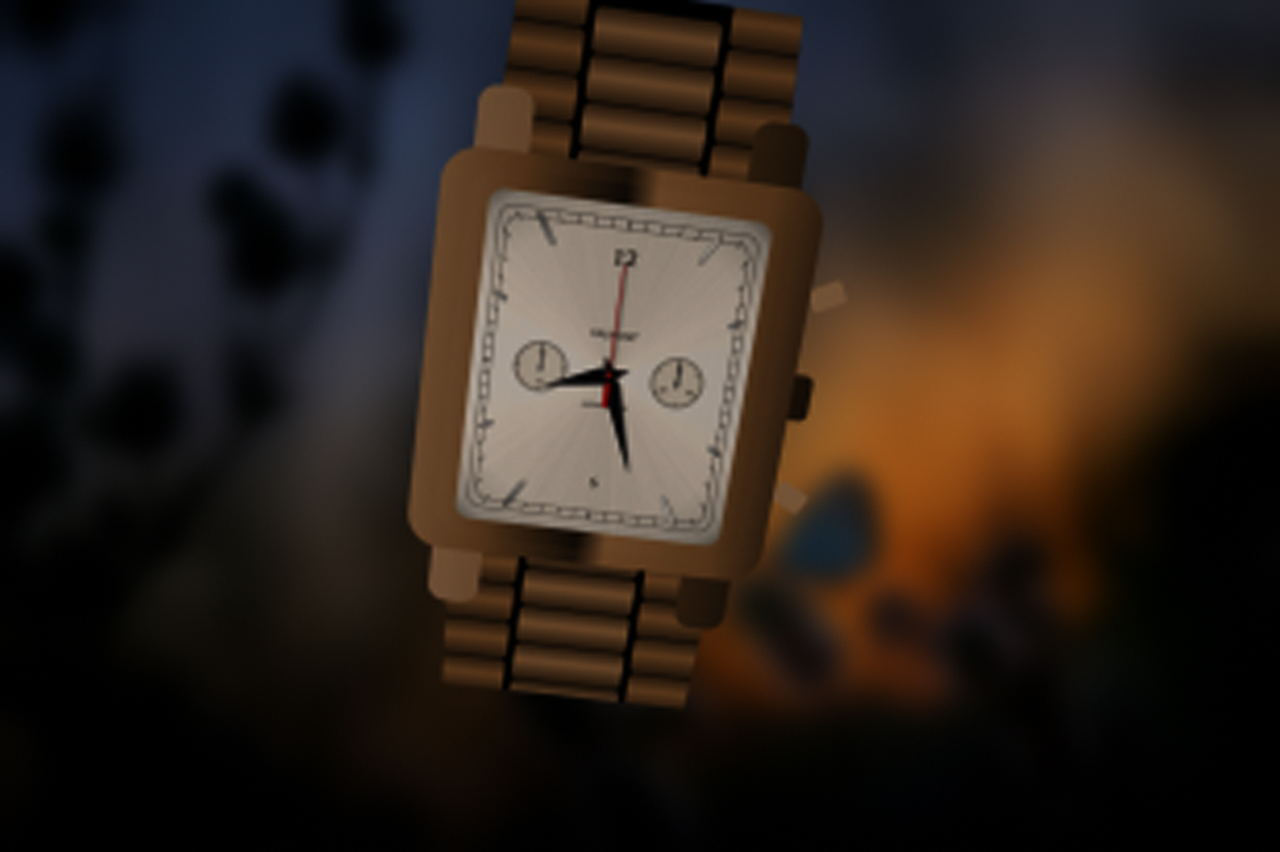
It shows **8:27**
